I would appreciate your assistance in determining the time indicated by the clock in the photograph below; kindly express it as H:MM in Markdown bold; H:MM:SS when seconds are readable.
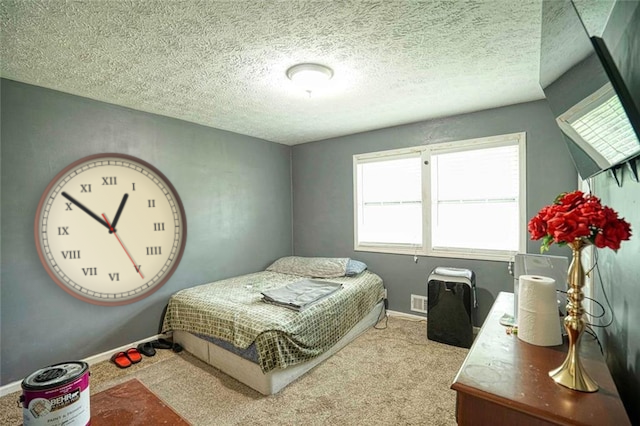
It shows **12:51:25**
